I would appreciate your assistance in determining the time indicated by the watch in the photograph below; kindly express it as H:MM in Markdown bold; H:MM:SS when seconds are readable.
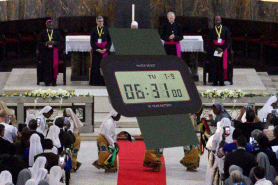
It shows **6:31:00**
